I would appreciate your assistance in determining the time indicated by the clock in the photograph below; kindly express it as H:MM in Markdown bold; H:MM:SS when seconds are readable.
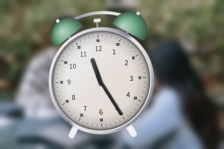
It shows **11:25**
